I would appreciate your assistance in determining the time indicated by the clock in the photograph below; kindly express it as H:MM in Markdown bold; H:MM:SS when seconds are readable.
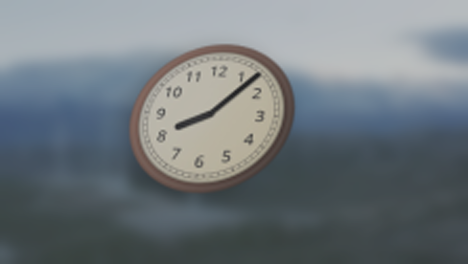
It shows **8:07**
